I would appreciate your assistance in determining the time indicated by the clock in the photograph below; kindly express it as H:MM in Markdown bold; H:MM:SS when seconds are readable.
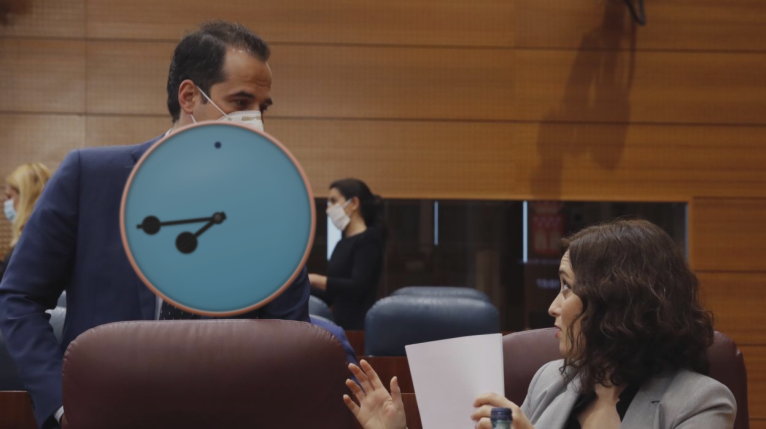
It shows **7:44**
